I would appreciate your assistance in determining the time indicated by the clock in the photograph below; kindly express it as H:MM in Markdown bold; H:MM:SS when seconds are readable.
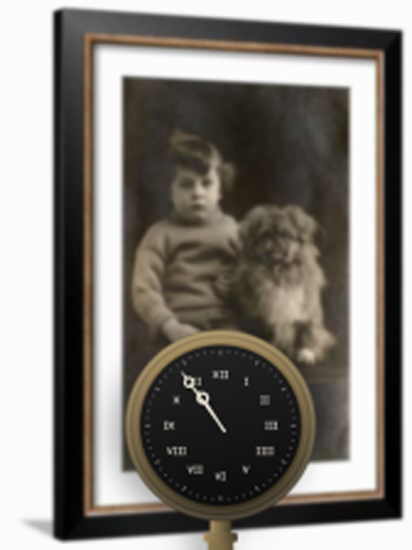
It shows **10:54**
